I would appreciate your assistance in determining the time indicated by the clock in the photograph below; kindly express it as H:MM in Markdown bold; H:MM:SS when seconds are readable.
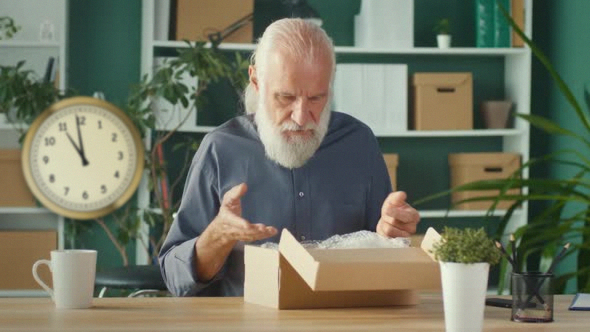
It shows **10:59**
